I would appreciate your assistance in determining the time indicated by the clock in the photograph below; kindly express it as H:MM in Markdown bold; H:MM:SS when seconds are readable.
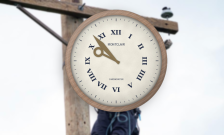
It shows **9:53**
